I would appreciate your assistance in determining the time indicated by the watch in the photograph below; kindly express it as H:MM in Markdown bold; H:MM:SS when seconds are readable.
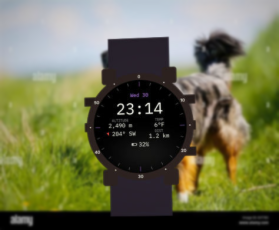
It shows **23:14**
